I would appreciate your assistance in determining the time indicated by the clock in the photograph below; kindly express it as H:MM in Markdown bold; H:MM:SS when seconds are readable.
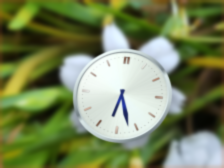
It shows **6:27**
